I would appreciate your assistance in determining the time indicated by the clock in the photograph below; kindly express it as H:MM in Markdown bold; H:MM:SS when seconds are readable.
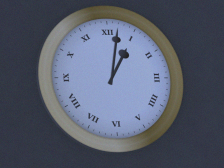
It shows **1:02**
